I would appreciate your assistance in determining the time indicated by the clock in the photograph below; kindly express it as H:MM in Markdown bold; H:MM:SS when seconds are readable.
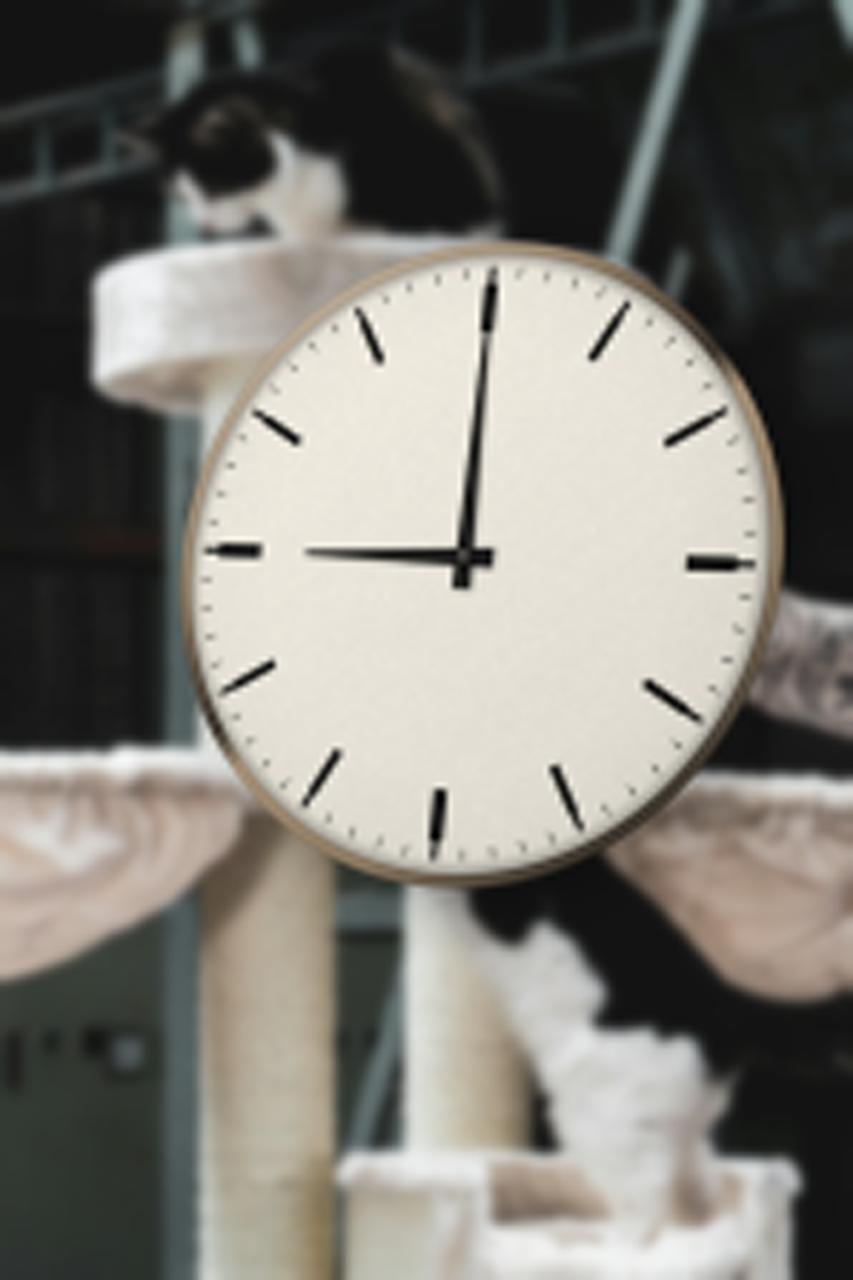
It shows **9:00**
